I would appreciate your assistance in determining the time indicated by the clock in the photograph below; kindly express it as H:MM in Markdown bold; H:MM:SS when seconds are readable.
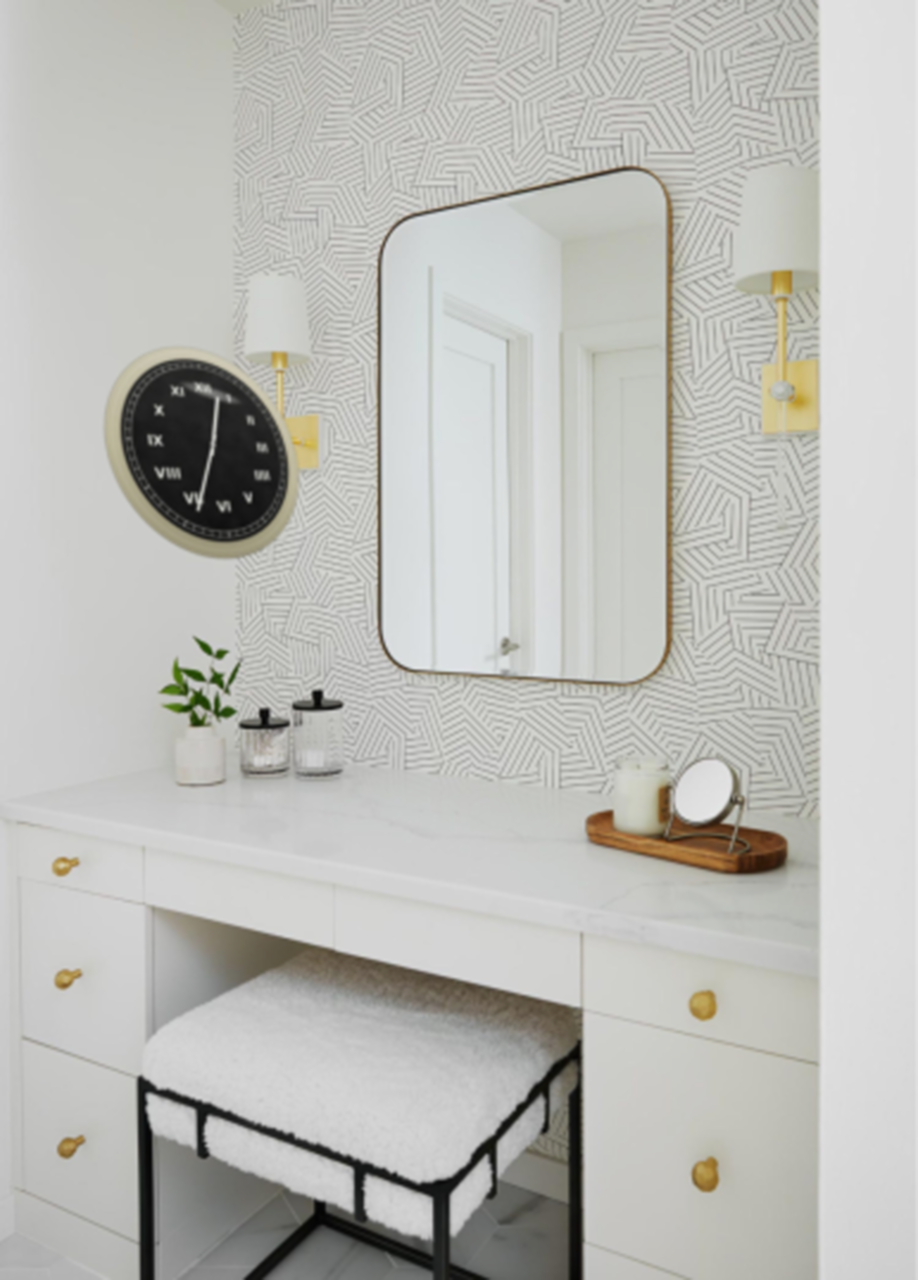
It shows **12:34**
